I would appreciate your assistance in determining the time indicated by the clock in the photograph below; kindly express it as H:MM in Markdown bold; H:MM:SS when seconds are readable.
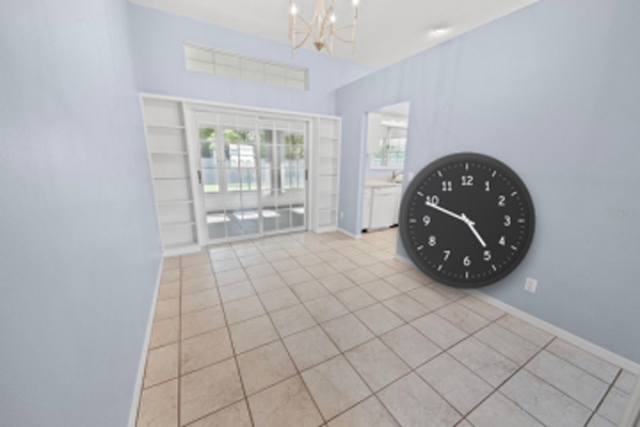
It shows **4:49**
